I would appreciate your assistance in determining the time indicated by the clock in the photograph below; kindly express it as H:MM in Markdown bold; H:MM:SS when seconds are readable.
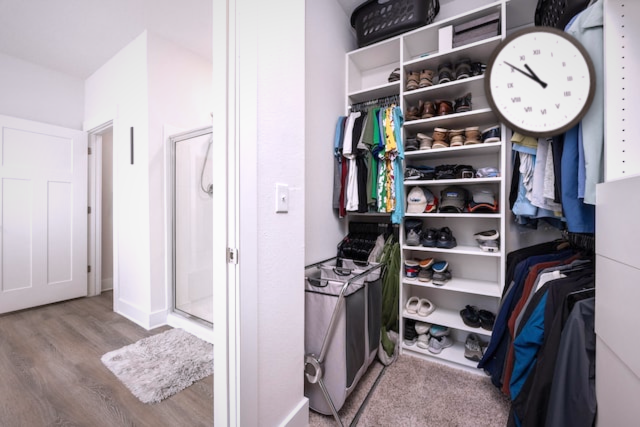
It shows **10:51**
